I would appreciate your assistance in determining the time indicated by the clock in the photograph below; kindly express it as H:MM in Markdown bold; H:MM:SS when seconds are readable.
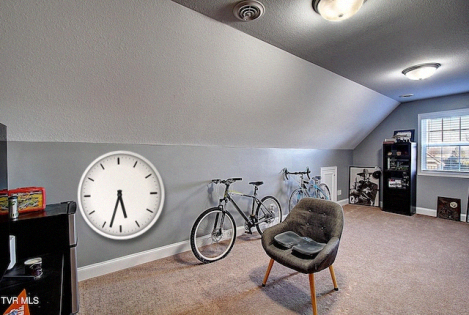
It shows **5:33**
